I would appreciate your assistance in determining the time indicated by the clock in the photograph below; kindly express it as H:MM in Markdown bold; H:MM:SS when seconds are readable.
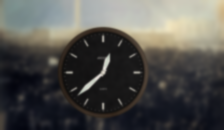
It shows **12:38**
